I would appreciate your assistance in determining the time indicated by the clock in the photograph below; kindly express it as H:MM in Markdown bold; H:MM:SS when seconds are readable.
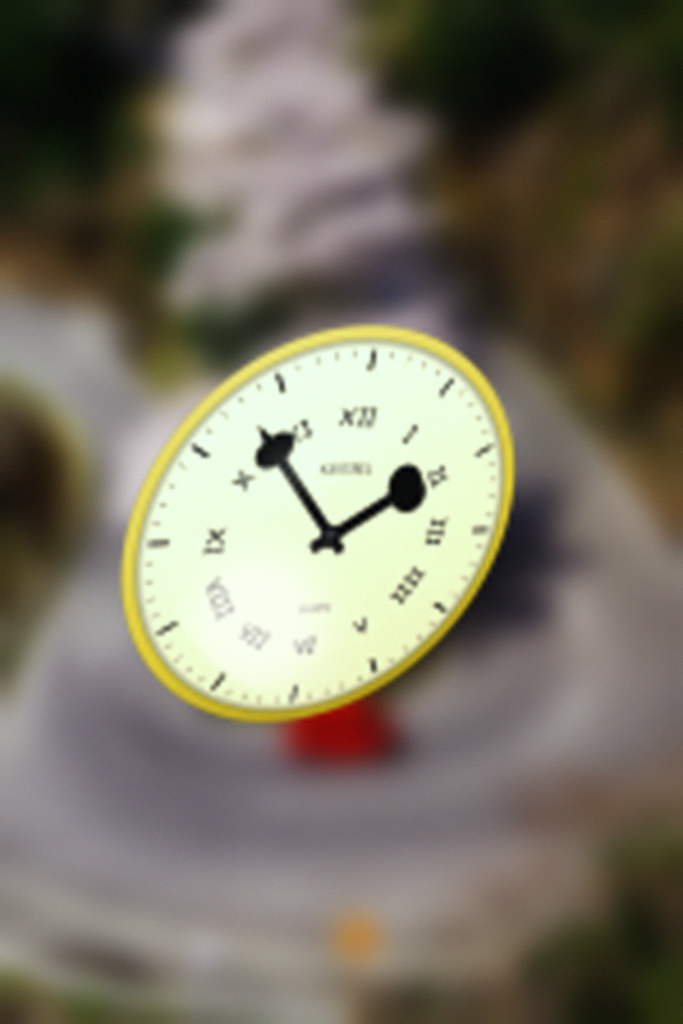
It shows **1:53**
